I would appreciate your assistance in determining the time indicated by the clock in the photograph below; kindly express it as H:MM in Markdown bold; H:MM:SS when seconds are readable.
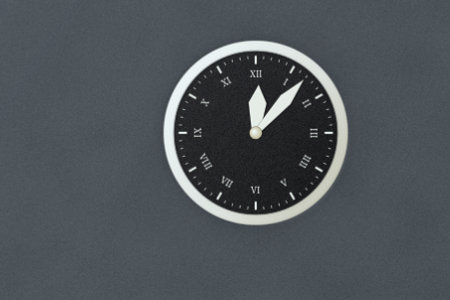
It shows **12:07**
